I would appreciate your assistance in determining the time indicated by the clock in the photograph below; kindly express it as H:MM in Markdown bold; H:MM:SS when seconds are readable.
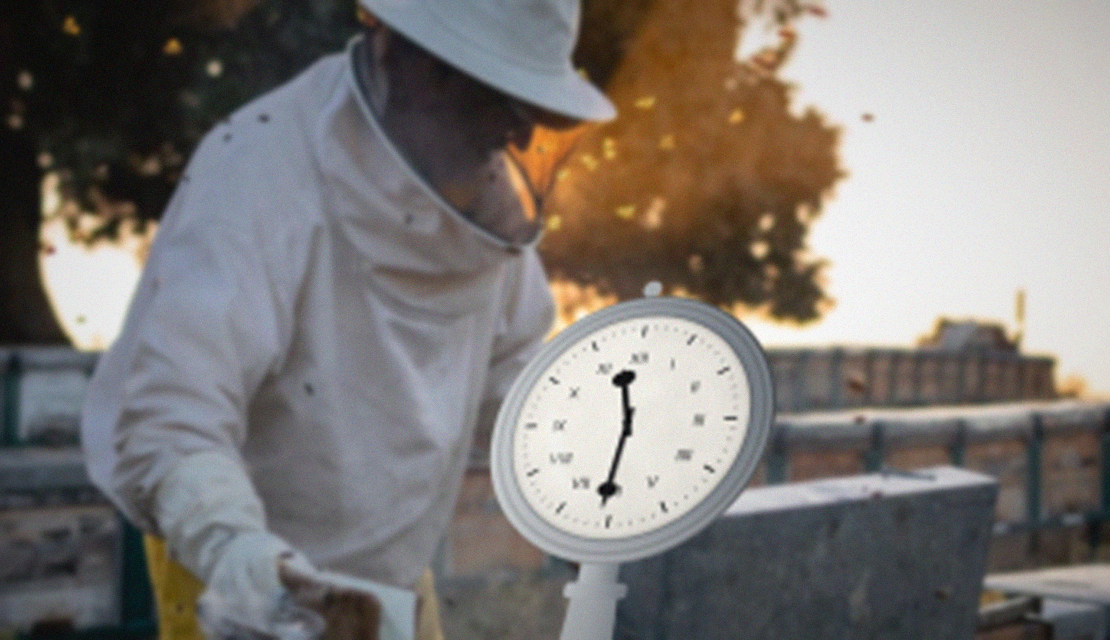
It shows **11:31**
